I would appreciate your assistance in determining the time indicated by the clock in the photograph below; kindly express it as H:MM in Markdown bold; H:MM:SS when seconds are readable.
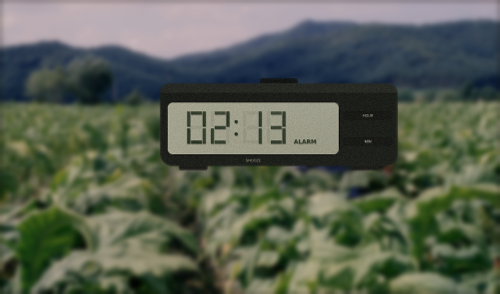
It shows **2:13**
